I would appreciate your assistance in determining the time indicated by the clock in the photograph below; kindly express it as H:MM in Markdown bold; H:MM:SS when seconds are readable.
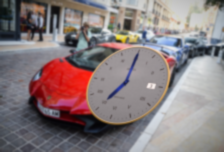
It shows **7:00**
